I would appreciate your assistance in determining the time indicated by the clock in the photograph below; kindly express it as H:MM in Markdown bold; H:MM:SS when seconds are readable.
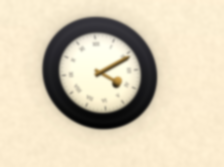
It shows **4:11**
